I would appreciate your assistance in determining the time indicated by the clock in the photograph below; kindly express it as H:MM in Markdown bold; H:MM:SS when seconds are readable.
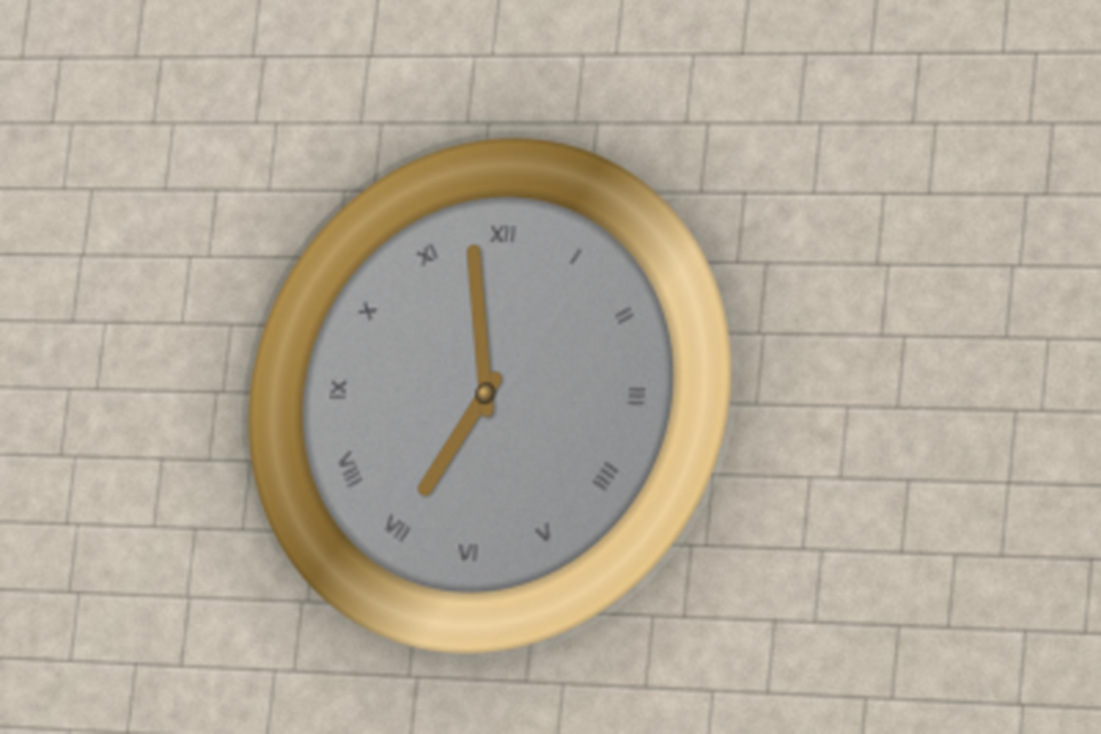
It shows **6:58**
